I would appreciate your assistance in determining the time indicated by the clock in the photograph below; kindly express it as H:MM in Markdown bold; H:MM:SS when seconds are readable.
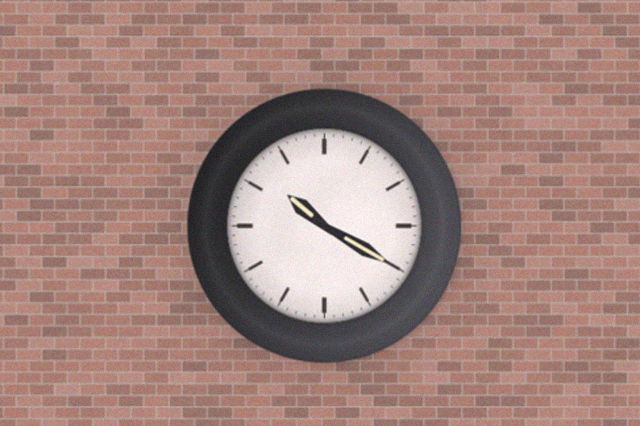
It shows **10:20**
